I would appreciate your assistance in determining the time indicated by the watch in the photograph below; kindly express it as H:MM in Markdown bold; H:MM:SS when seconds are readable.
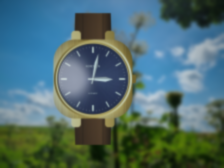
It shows **3:02**
